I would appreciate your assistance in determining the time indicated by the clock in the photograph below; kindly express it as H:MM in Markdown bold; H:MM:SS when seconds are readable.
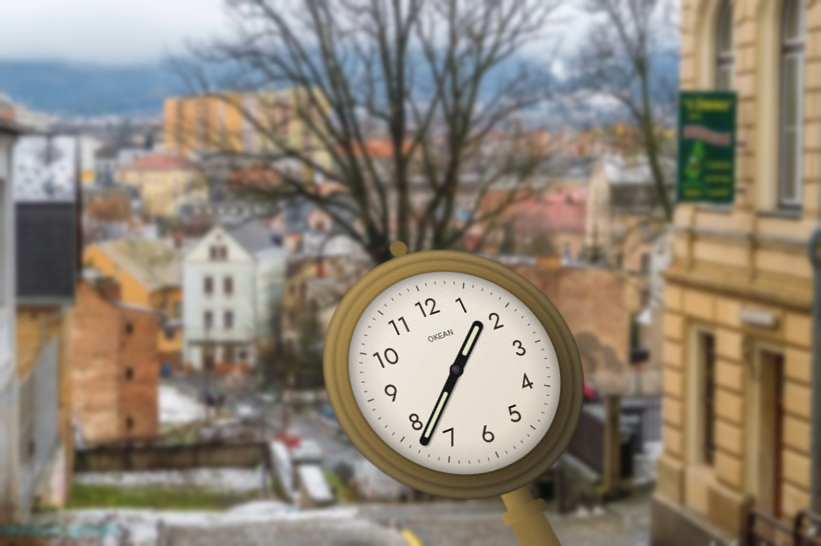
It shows **1:38**
